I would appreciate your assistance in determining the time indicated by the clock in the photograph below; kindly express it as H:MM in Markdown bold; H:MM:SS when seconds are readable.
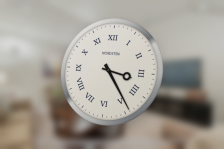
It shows **3:24**
